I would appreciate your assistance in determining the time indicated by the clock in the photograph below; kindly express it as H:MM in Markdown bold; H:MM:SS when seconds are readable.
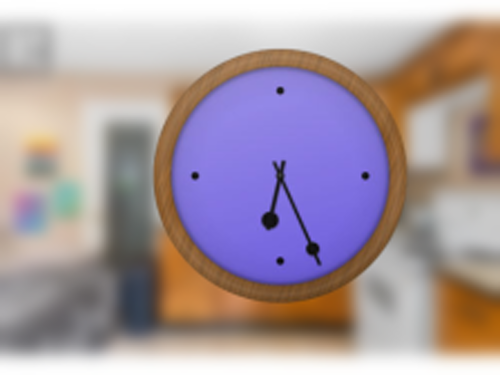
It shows **6:26**
